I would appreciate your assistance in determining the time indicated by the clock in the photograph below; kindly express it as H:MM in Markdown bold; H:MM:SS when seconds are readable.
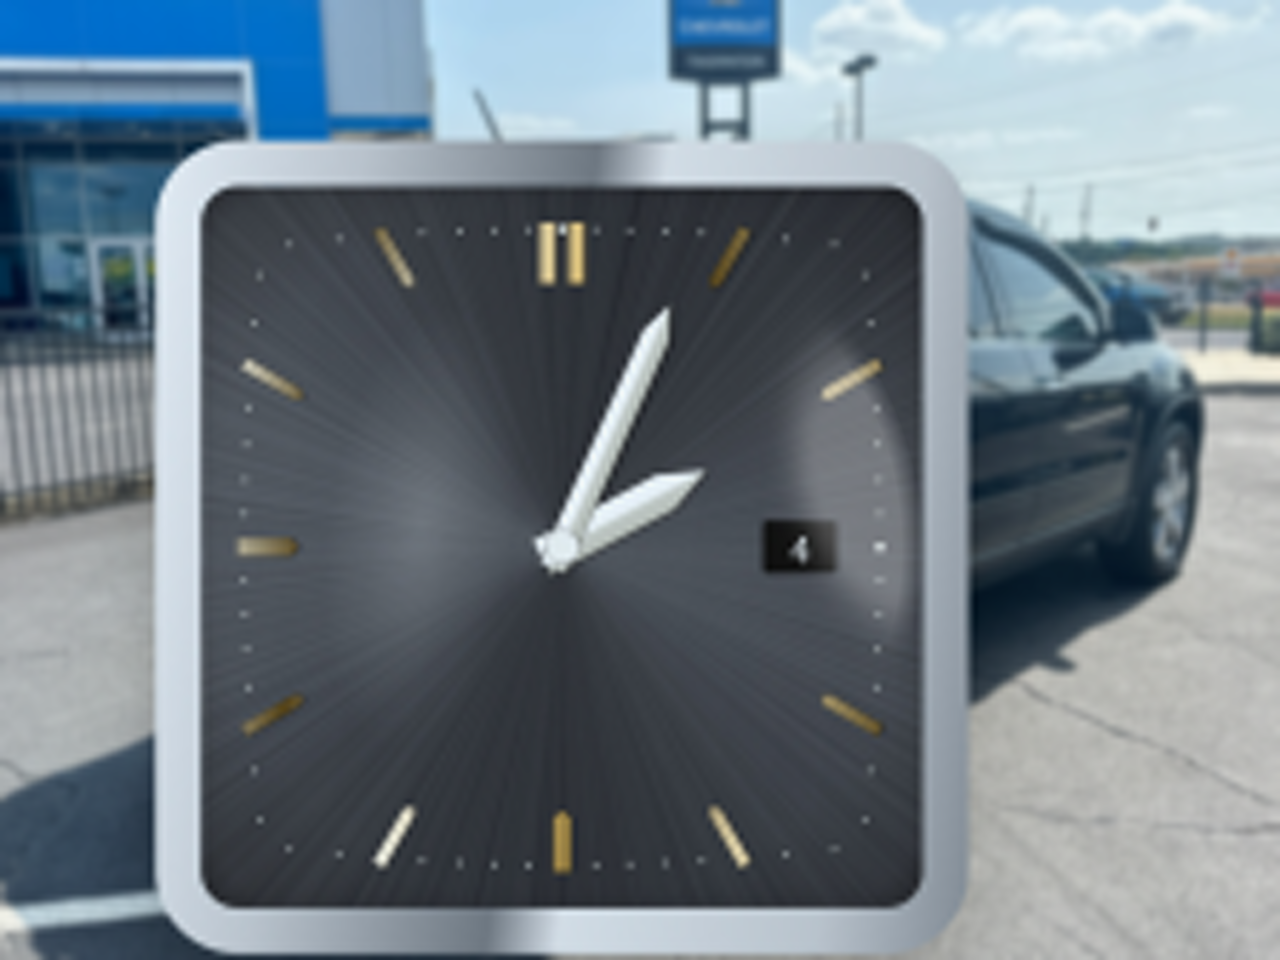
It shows **2:04**
